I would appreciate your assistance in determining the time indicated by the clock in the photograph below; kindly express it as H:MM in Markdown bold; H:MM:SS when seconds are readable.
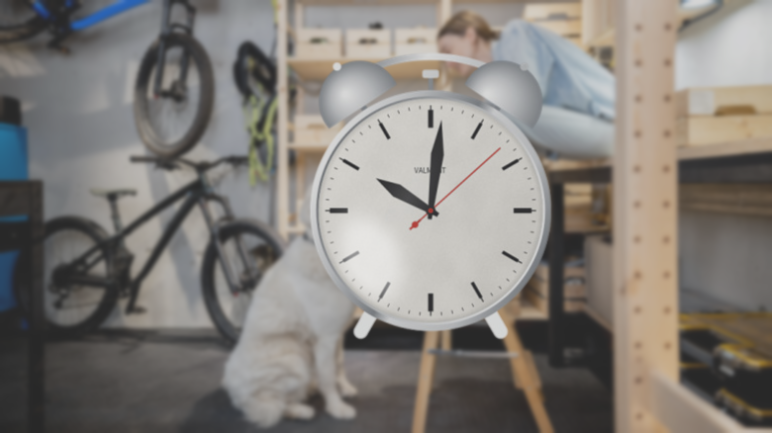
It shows **10:01:08**
